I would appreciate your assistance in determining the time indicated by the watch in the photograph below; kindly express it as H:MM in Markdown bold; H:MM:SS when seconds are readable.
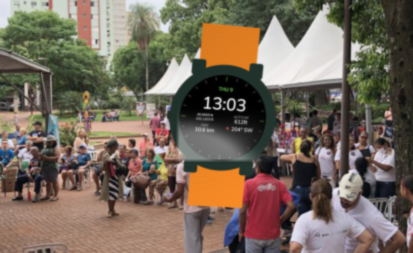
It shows **13:03**
